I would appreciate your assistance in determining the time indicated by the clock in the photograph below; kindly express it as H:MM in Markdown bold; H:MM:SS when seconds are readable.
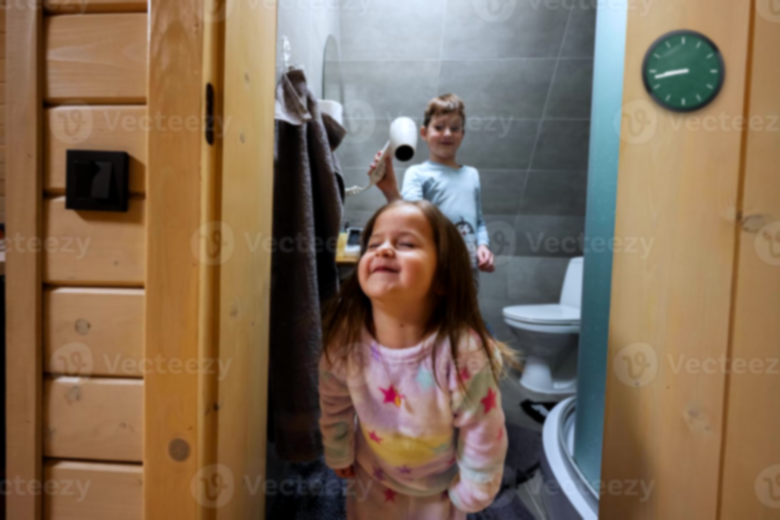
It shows **8:43**
